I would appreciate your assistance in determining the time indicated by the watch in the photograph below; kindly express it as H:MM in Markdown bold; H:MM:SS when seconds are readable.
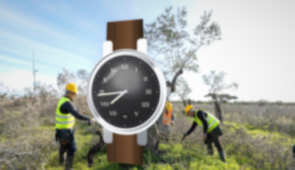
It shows **7:44**
